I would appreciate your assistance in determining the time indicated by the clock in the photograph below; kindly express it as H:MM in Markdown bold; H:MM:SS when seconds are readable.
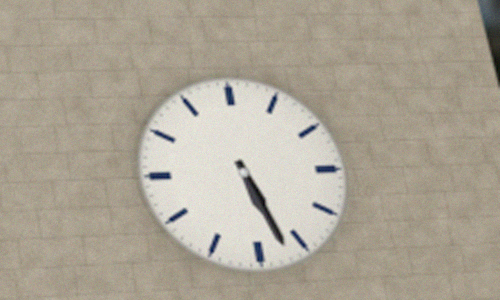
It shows **5:27**
